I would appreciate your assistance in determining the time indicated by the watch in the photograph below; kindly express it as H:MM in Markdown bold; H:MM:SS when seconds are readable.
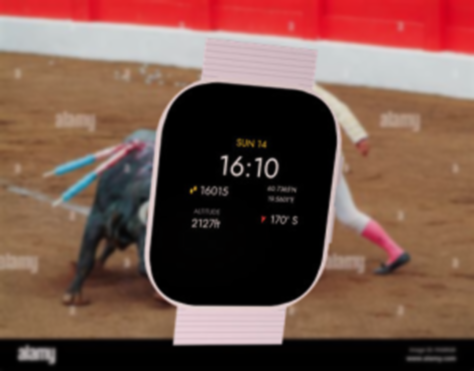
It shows **16:10**
